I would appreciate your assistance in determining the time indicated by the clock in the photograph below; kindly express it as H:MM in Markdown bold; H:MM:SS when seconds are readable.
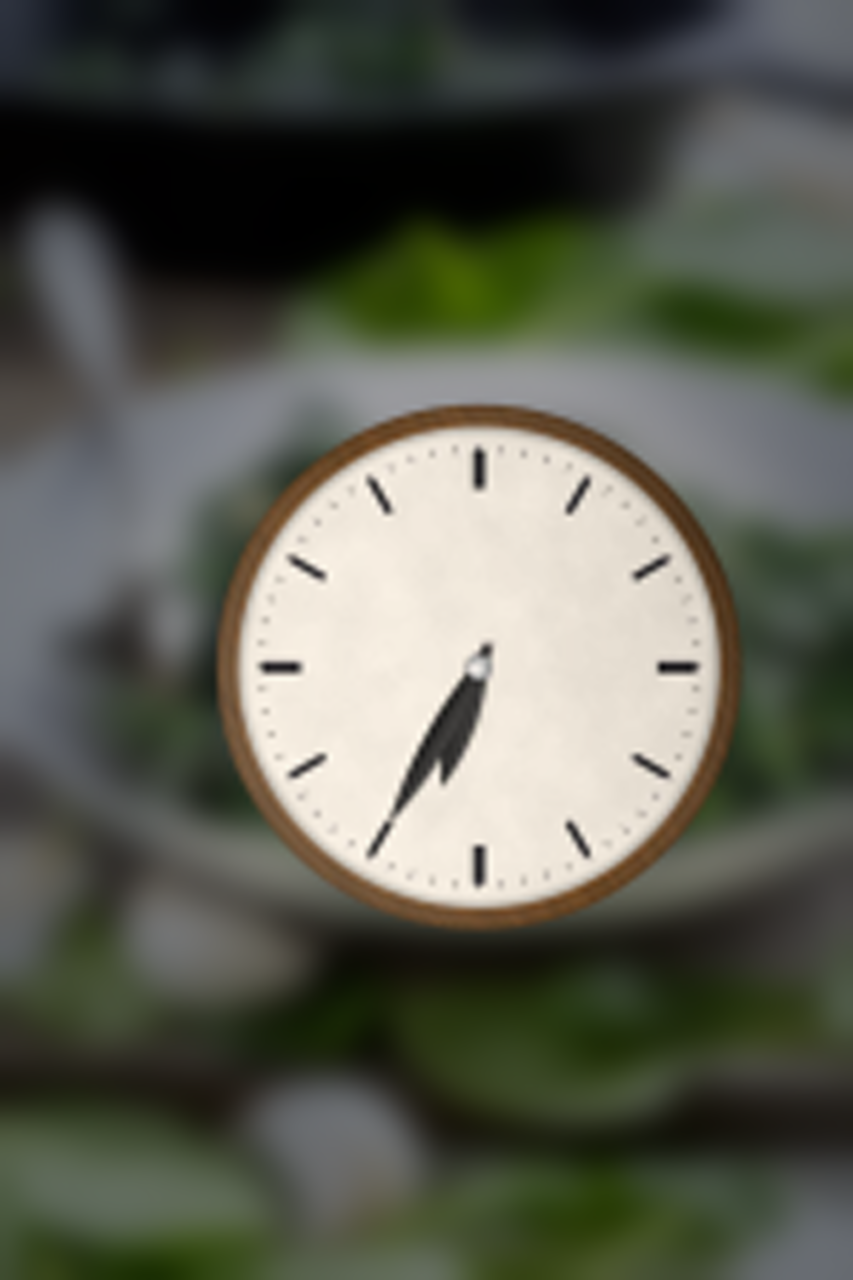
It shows **6:35**
